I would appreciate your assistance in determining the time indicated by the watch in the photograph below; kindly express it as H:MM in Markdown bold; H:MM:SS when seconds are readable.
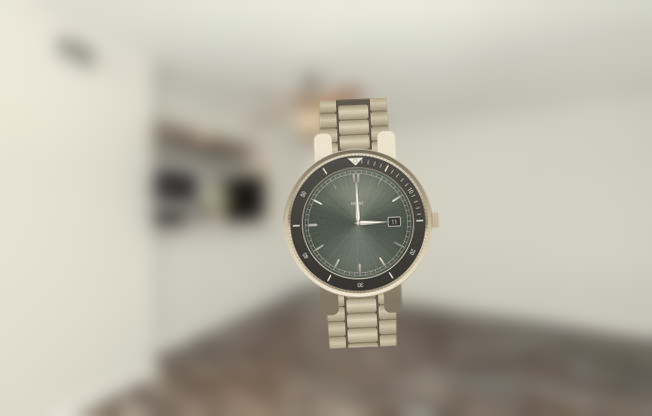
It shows **3:00**
